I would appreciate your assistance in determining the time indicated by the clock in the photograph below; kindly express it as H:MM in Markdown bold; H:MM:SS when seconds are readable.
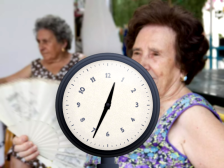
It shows **12:34**
